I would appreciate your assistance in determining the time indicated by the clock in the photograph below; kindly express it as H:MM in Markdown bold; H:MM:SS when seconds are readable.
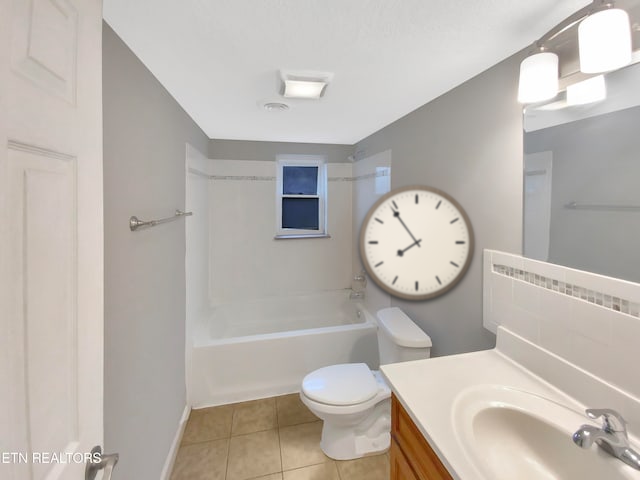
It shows **7:54**
